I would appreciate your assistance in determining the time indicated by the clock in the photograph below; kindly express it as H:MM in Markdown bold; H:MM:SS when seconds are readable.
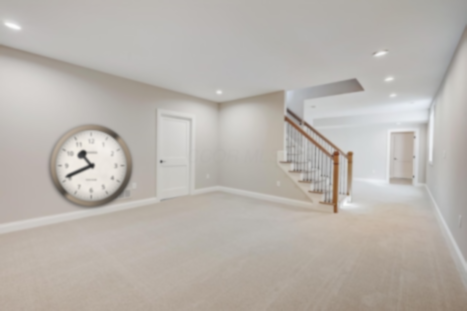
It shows **10:41**
